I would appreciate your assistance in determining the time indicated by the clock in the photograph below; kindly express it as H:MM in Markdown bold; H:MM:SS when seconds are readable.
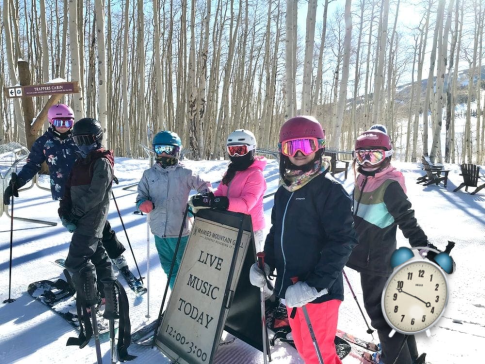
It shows **3:48**
